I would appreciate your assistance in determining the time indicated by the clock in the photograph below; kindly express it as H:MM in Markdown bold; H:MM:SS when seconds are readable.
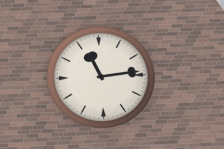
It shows **11:14**
